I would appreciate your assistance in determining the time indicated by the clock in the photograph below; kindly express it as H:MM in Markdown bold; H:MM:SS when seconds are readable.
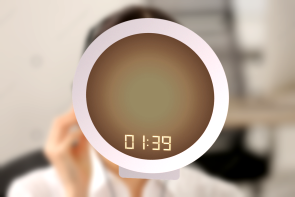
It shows **1:39**
